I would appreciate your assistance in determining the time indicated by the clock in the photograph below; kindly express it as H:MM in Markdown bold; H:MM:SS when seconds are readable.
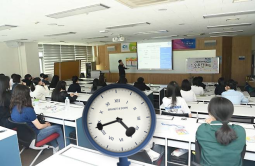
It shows **4:43**
